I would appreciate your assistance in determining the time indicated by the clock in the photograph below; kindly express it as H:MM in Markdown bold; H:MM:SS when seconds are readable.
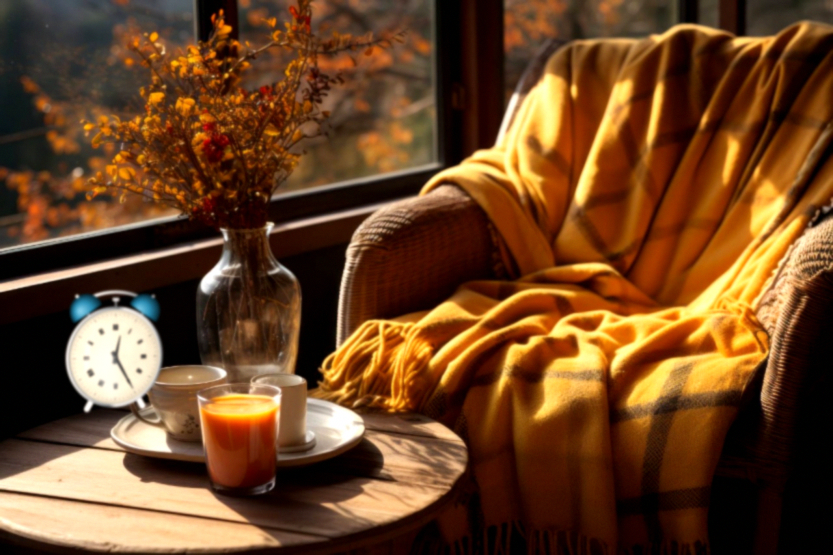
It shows **12:25**
